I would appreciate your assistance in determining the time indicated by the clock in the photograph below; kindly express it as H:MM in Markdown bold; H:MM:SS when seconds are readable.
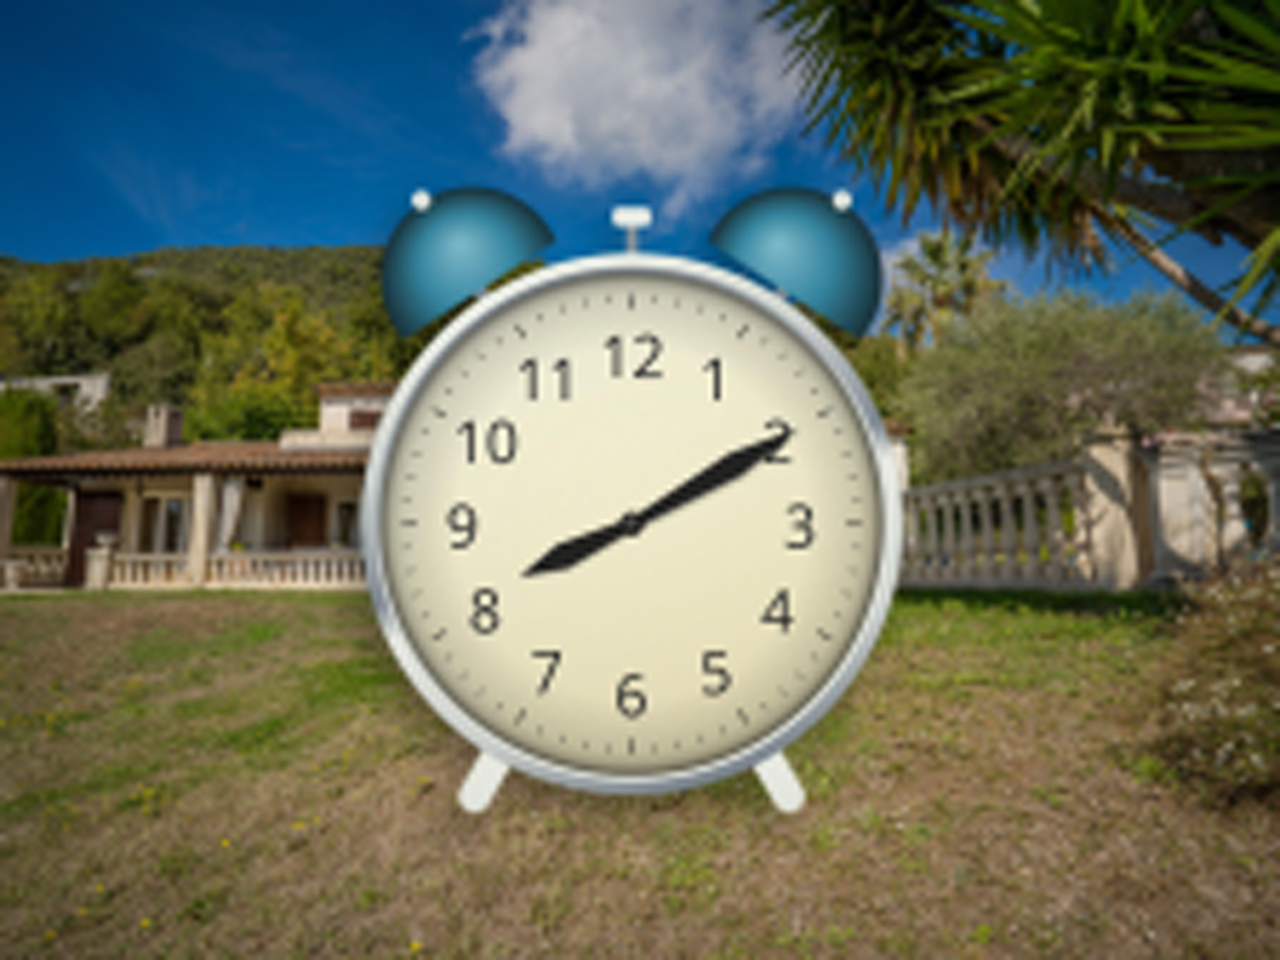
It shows **8:10**
